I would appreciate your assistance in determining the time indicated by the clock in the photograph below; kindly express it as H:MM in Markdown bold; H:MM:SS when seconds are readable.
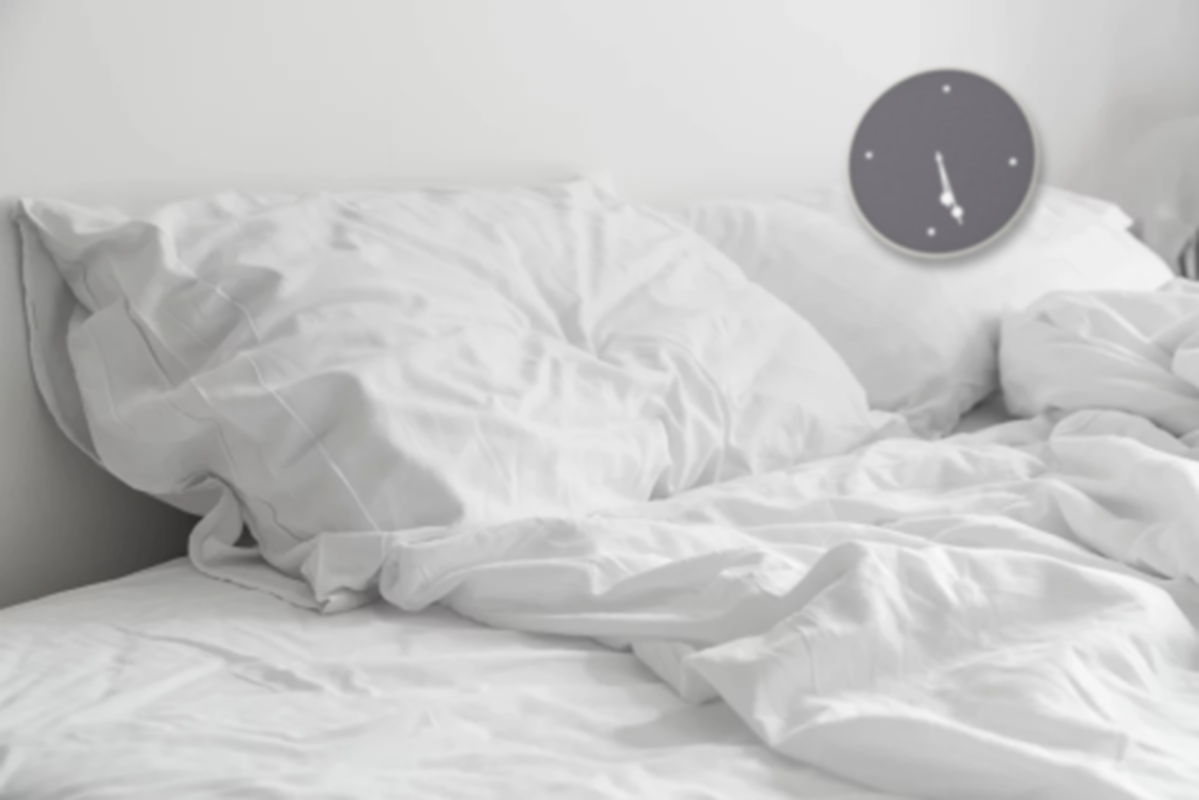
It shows **5:26**
